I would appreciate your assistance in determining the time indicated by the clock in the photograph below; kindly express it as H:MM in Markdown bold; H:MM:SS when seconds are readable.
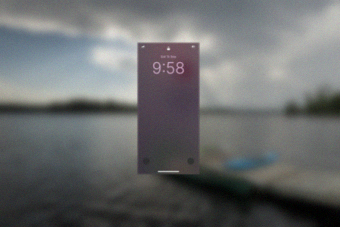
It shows **9:58**
